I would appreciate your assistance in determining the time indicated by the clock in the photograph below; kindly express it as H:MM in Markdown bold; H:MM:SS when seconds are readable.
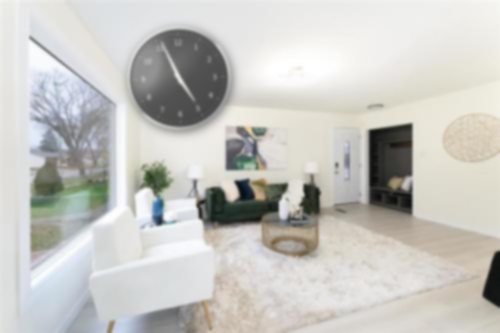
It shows **4:56**
